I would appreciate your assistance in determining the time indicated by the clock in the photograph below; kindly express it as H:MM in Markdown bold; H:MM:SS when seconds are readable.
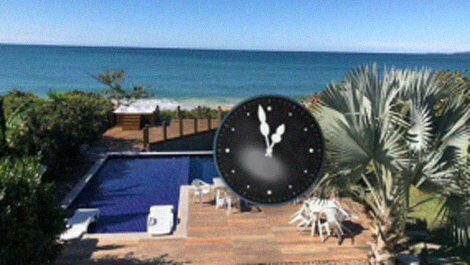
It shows **12:58**
